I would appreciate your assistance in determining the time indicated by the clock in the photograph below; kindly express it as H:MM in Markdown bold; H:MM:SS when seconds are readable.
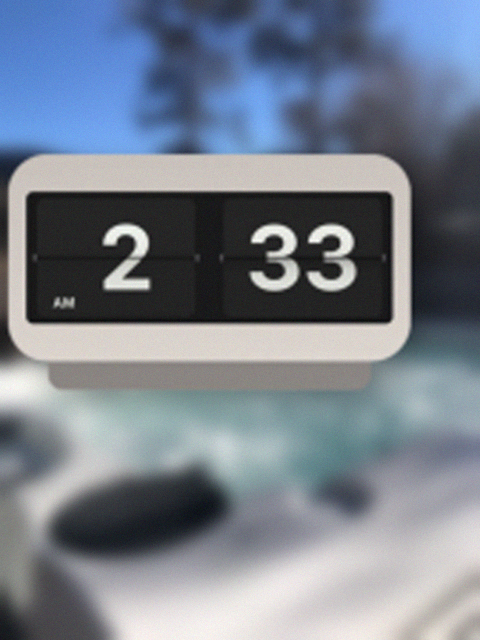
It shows **2:33**
